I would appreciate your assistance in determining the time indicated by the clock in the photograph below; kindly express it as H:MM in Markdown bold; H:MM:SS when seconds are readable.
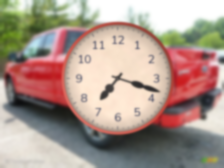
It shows **7:18**
